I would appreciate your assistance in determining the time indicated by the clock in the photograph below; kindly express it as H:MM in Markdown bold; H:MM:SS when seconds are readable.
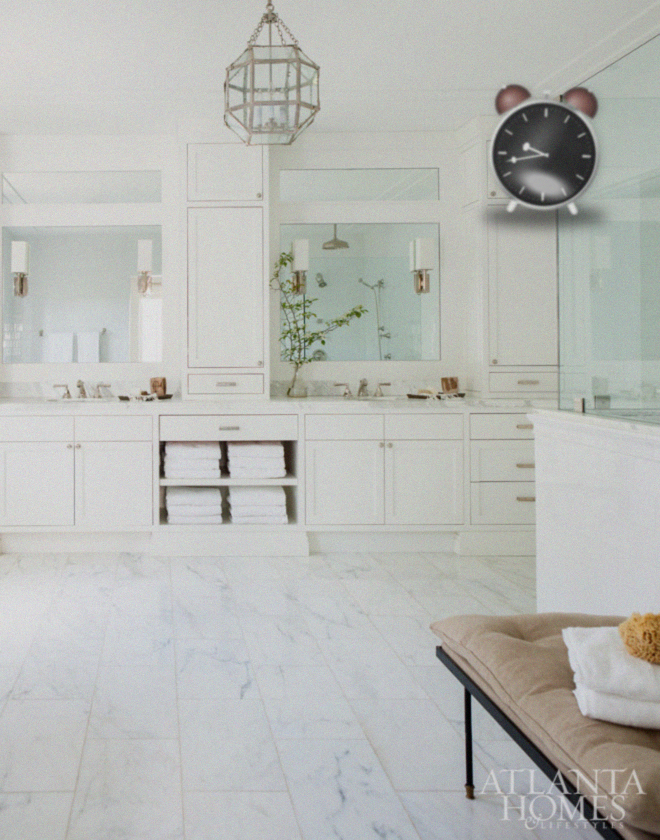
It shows **9:43**
